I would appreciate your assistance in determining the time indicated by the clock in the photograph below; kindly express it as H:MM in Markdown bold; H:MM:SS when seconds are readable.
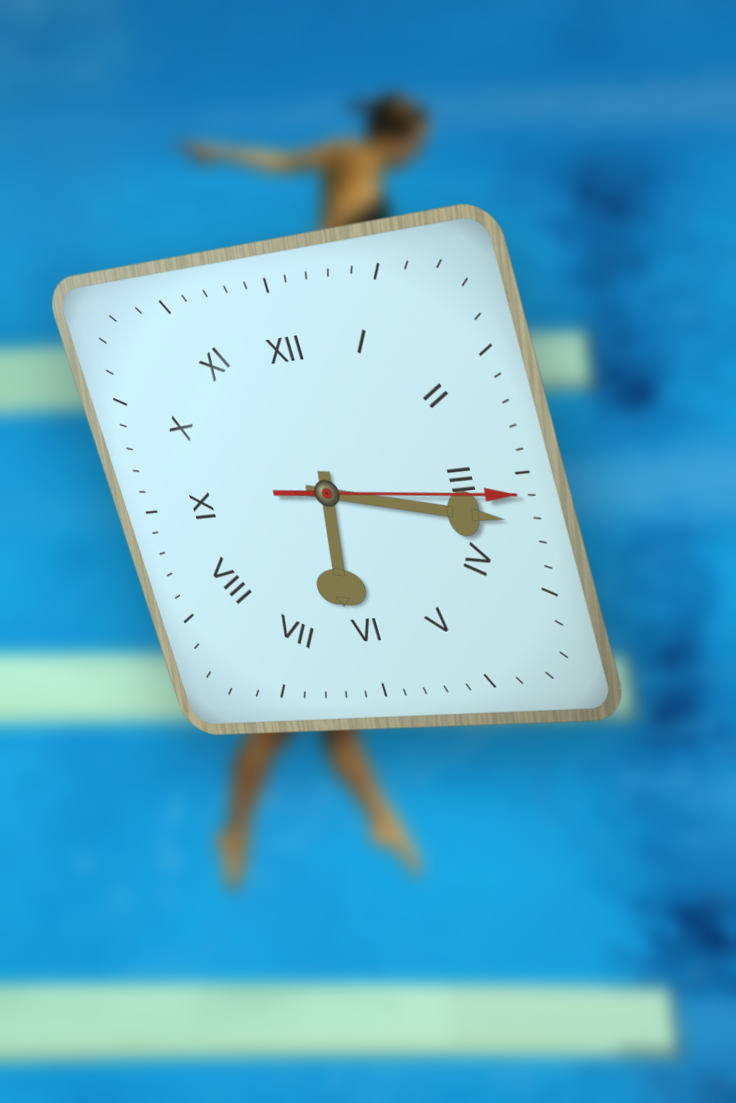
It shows **6:17:16**
